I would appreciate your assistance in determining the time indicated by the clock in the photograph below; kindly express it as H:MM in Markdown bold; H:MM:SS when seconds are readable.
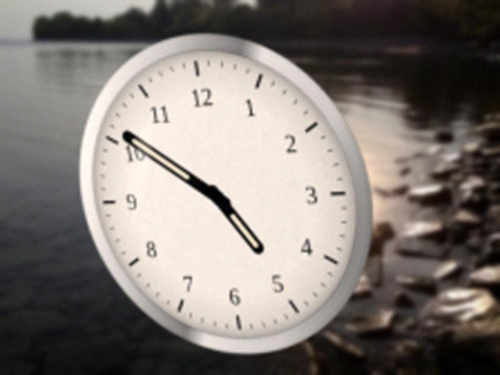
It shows **4:51**
